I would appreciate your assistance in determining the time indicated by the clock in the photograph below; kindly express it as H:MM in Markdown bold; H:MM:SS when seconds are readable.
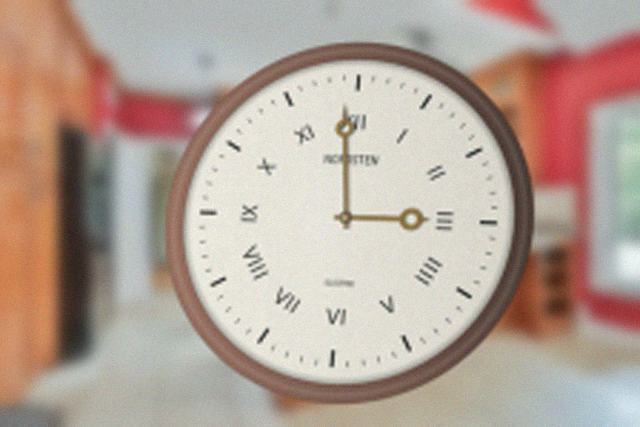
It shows **2:59**
